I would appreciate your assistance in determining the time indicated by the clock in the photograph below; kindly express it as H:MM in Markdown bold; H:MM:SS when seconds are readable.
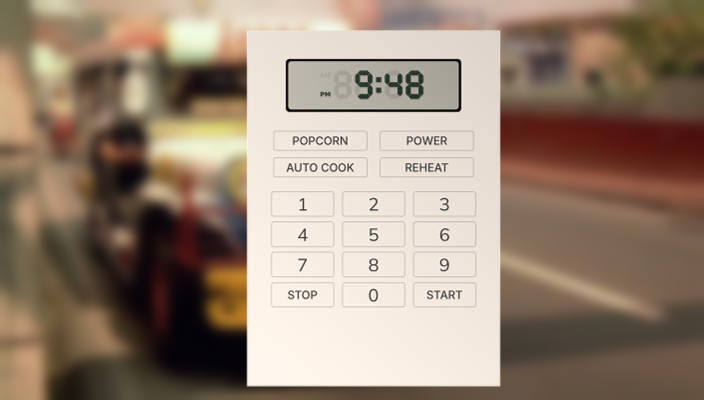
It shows **9:48**
